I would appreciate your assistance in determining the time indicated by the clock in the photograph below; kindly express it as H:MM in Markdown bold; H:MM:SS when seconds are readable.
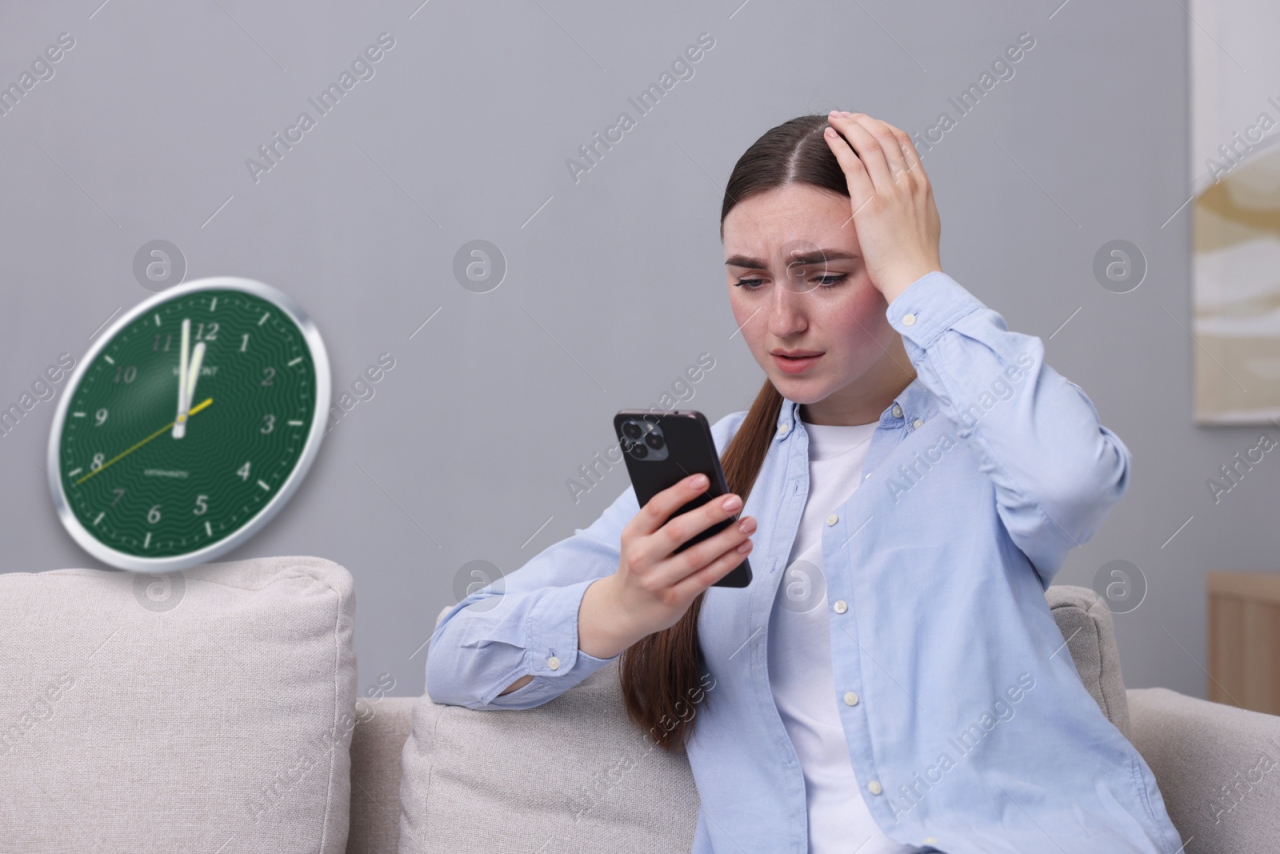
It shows **11:57:39**
